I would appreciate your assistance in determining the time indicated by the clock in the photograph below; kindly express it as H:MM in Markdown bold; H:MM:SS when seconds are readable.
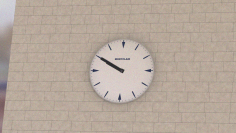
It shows **9:50**
